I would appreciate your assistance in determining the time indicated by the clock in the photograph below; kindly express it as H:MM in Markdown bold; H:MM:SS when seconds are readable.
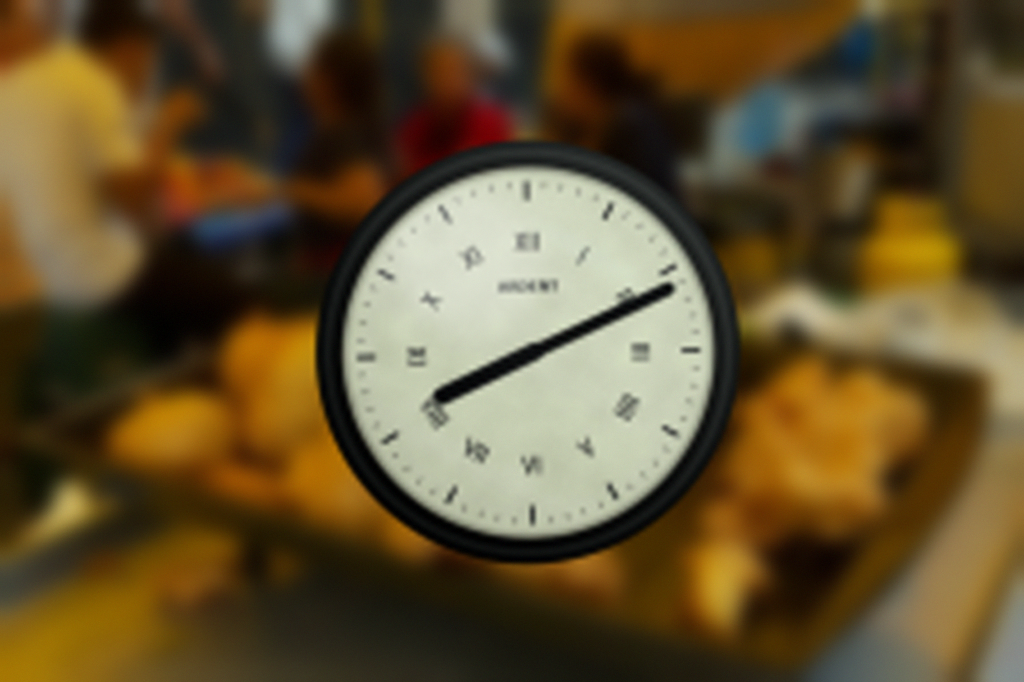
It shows **8:11**
